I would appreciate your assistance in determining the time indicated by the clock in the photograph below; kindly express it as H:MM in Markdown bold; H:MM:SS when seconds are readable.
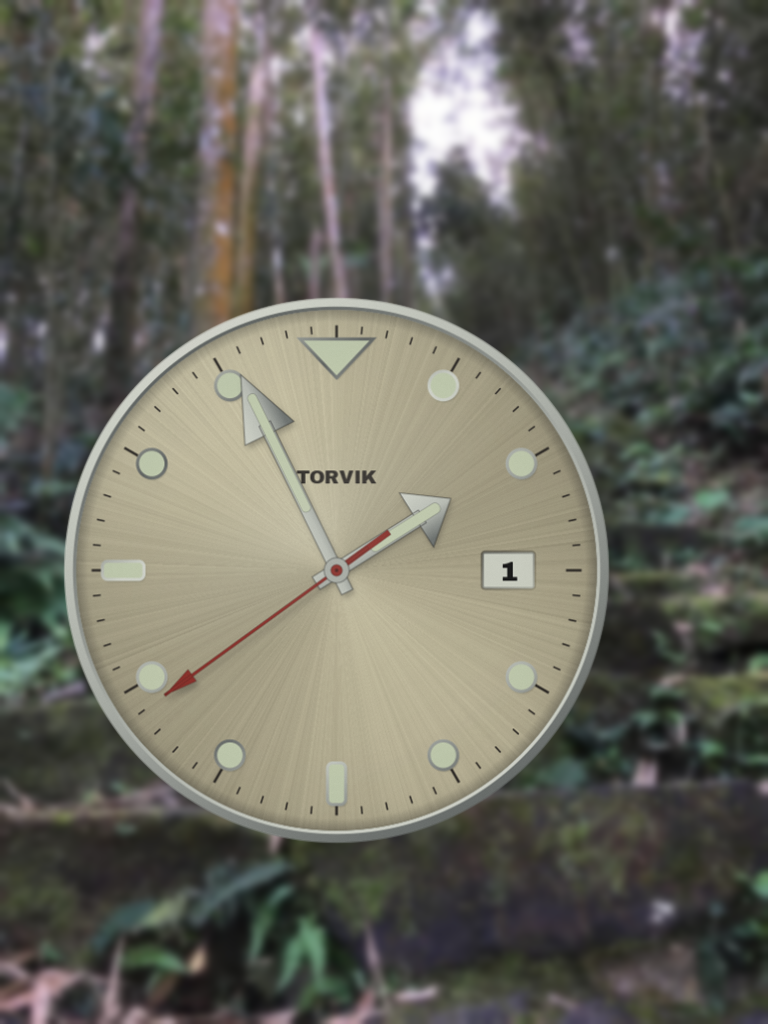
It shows **1:55:39**
